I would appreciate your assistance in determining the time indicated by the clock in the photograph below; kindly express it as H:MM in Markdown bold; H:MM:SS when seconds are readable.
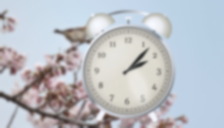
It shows **2:07**
